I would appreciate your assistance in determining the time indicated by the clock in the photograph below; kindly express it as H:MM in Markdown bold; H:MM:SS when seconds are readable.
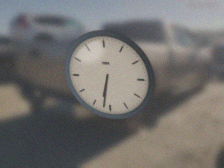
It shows **6:32**
